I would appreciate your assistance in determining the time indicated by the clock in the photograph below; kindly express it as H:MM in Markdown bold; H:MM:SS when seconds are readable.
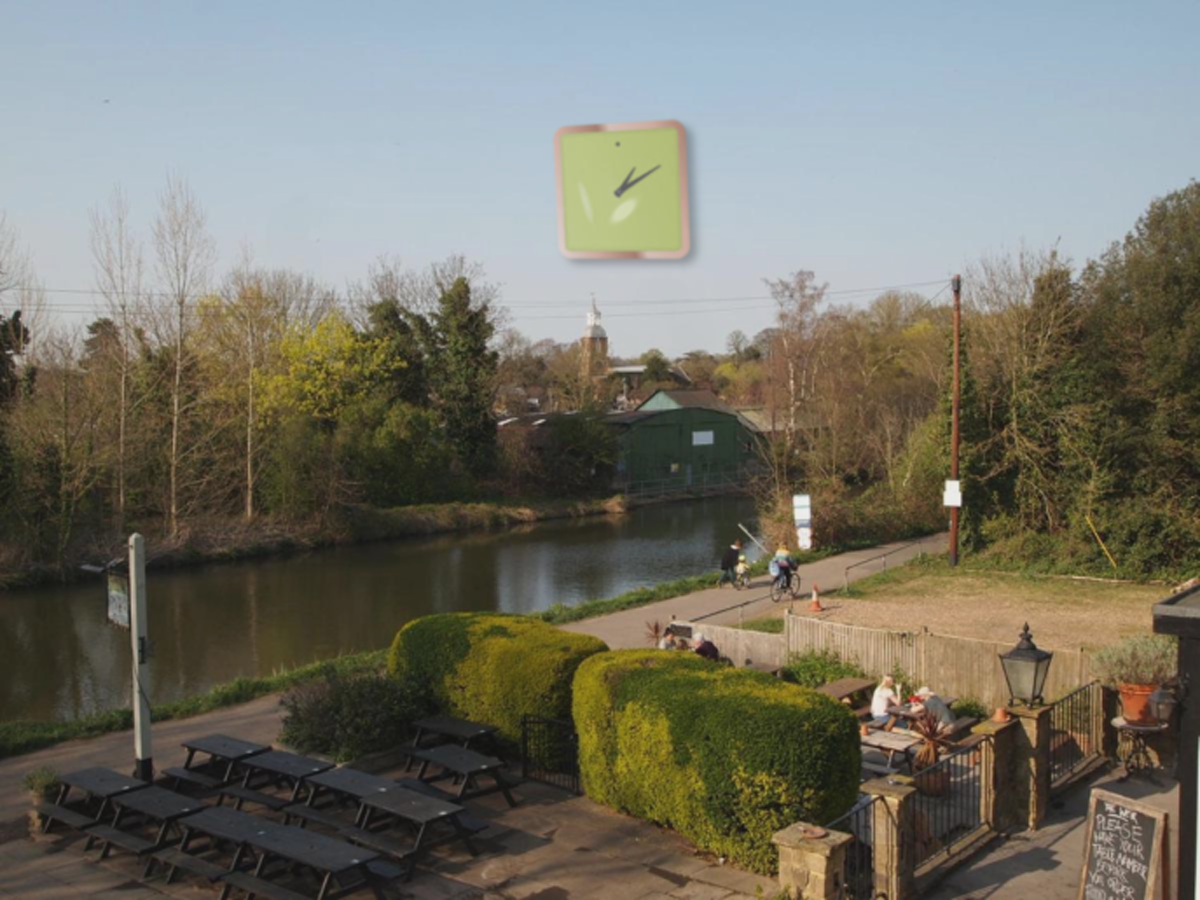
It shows **1:10**
